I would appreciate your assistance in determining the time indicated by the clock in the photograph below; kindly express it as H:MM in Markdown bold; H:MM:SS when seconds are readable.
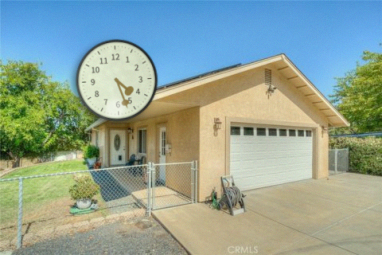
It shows **4:27**
